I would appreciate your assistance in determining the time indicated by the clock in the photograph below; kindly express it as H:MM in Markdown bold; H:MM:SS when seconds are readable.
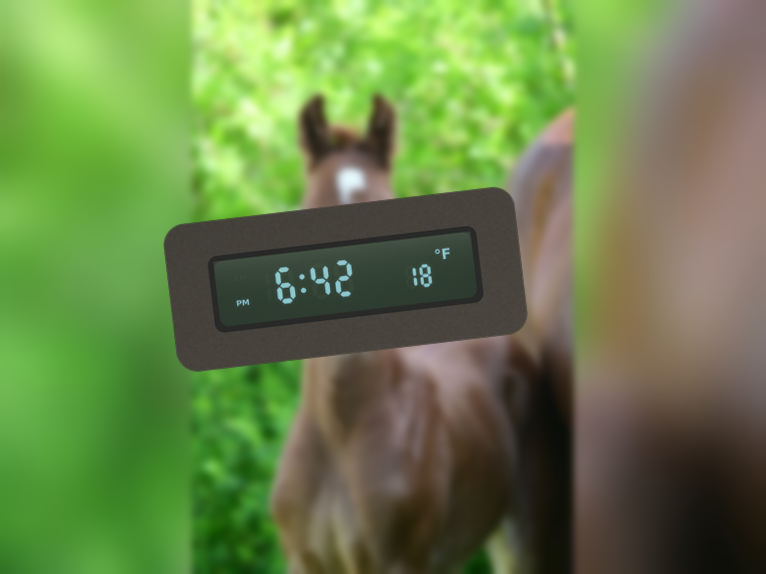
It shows **6:42**
